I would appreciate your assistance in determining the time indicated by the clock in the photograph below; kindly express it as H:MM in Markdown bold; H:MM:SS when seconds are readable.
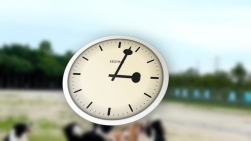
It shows **3:03**
